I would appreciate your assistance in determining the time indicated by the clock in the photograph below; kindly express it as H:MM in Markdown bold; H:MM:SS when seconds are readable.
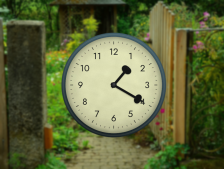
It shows **1:20**
